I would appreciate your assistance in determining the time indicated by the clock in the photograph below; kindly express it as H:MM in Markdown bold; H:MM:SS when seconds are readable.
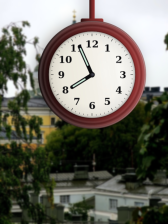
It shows **7:56**
